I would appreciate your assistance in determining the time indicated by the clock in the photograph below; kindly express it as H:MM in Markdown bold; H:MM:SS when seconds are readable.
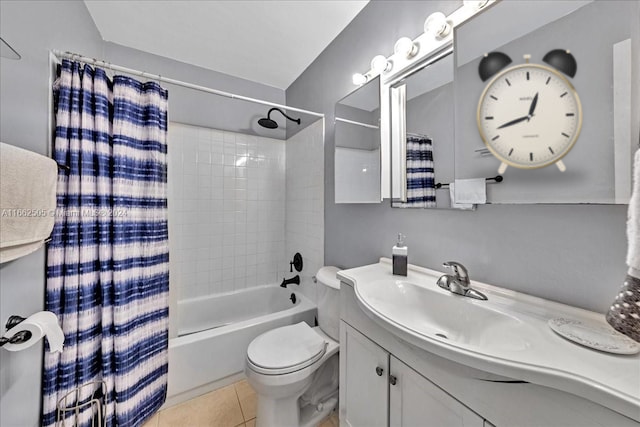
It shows **12:42**
